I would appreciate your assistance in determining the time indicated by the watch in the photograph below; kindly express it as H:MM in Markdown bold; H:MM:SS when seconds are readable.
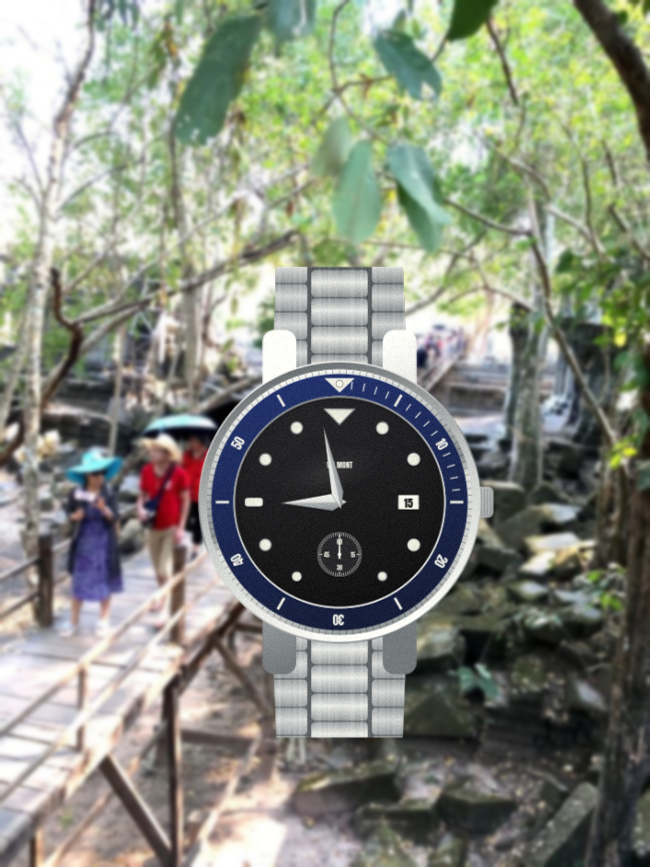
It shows **8:58**
